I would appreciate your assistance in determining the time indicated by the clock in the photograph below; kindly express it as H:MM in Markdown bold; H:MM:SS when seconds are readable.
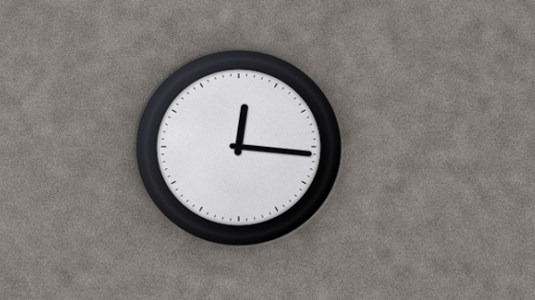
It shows **12:16**
